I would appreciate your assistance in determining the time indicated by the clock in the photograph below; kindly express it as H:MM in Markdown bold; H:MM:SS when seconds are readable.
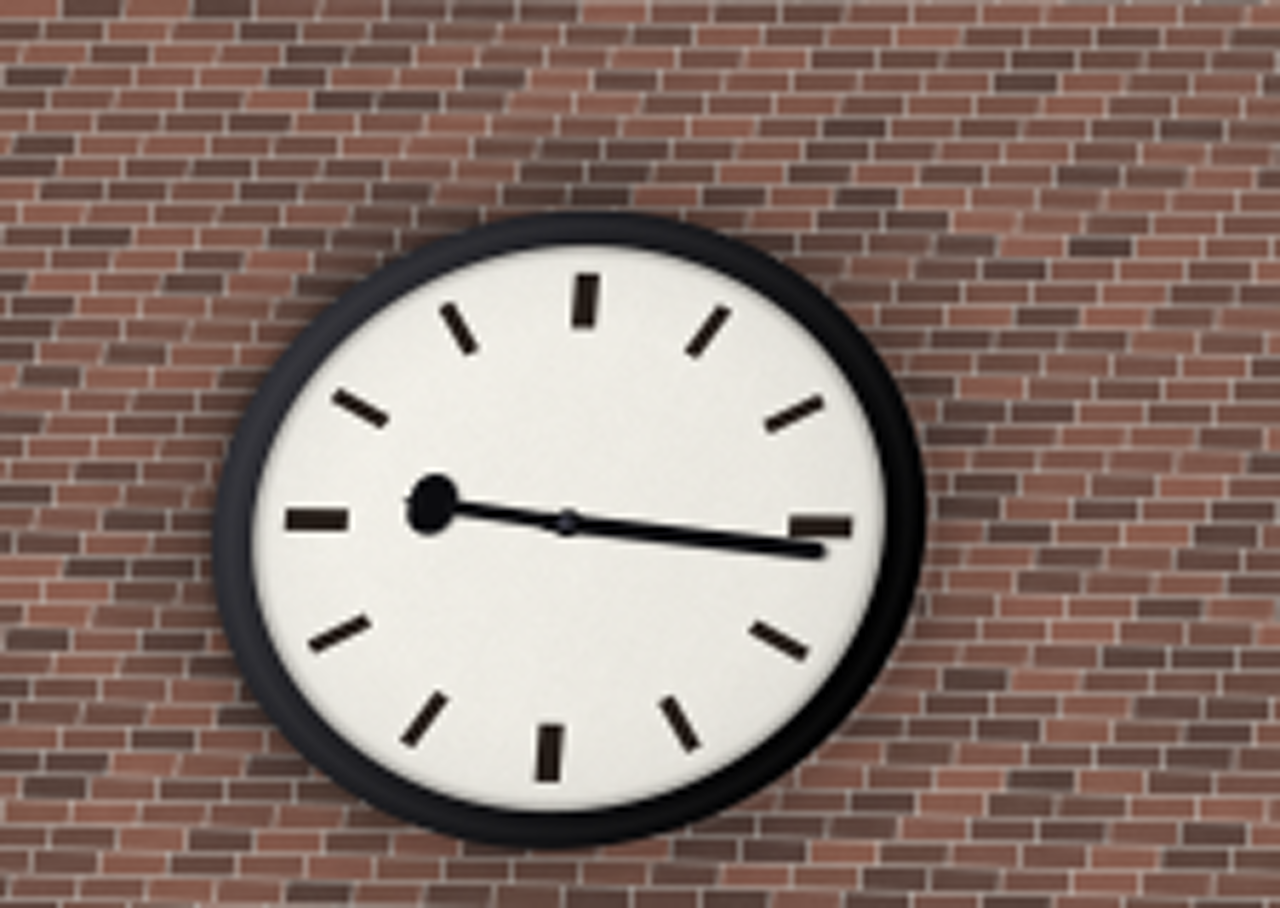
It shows **9:16**
